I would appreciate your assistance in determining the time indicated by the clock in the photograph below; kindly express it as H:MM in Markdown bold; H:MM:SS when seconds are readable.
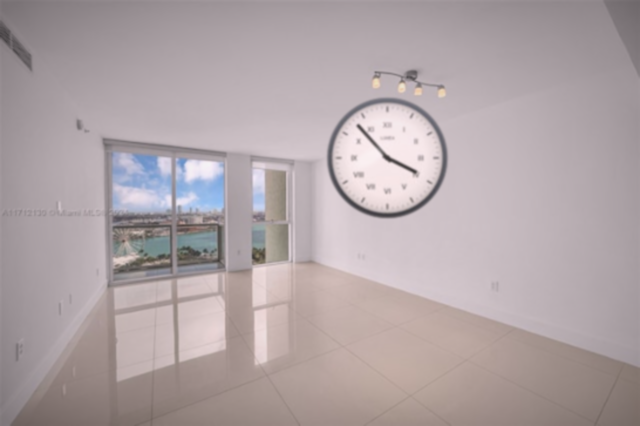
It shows **3:53**
